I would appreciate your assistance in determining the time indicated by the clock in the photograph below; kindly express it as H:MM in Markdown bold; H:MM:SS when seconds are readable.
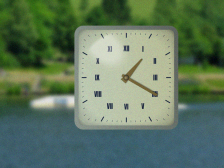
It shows **1:20**
